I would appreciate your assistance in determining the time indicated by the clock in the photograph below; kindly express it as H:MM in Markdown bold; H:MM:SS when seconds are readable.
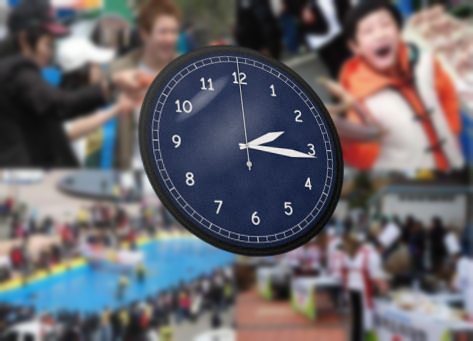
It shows **2:16:00**
